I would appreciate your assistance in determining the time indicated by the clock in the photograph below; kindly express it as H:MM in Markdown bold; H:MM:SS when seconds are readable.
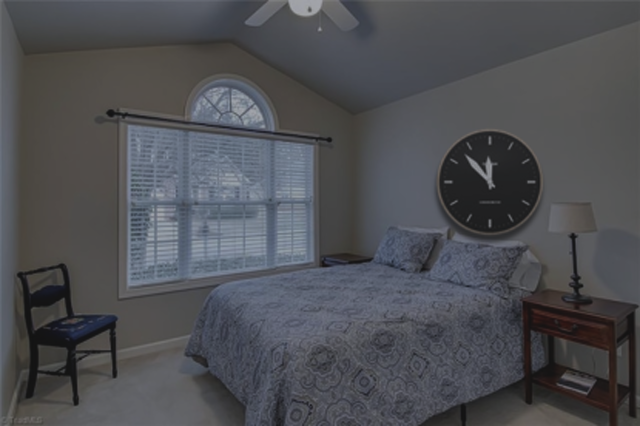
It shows **11:53**
